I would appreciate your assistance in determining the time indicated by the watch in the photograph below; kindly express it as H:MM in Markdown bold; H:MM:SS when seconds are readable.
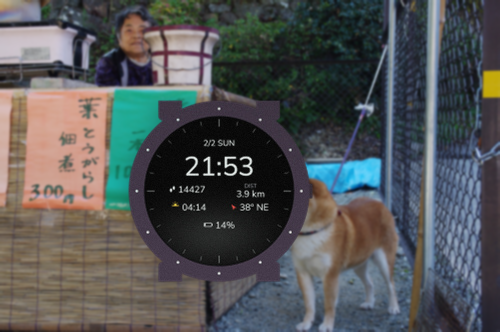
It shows **21:53**
